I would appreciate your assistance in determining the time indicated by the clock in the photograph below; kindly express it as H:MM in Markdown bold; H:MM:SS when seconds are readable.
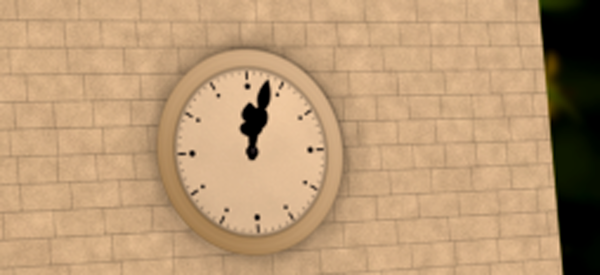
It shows **12:03**
